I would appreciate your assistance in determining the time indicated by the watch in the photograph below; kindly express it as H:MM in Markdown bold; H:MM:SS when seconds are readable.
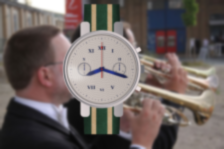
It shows **8:18**
